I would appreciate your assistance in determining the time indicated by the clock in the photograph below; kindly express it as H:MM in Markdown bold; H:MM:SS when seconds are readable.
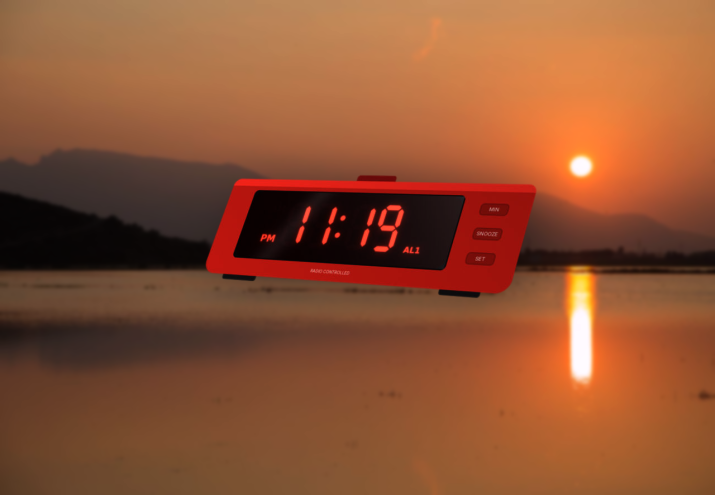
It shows **11:19**
